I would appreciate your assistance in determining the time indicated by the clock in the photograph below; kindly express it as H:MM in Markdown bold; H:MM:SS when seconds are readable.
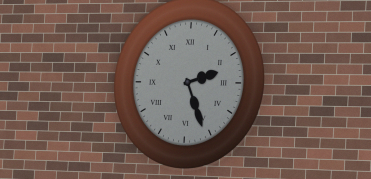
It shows **2:26**
